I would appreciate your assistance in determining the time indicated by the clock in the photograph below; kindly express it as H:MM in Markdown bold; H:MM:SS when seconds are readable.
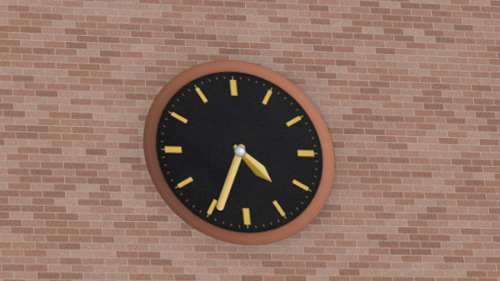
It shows **4:34**
